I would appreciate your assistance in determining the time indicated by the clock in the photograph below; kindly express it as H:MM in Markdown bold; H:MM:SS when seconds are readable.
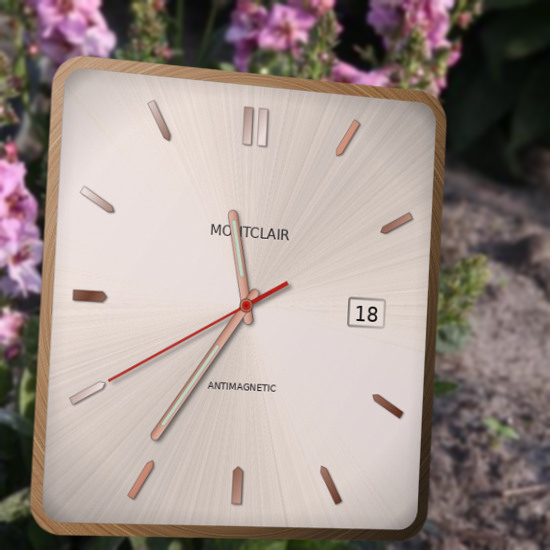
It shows **11:35:40**
